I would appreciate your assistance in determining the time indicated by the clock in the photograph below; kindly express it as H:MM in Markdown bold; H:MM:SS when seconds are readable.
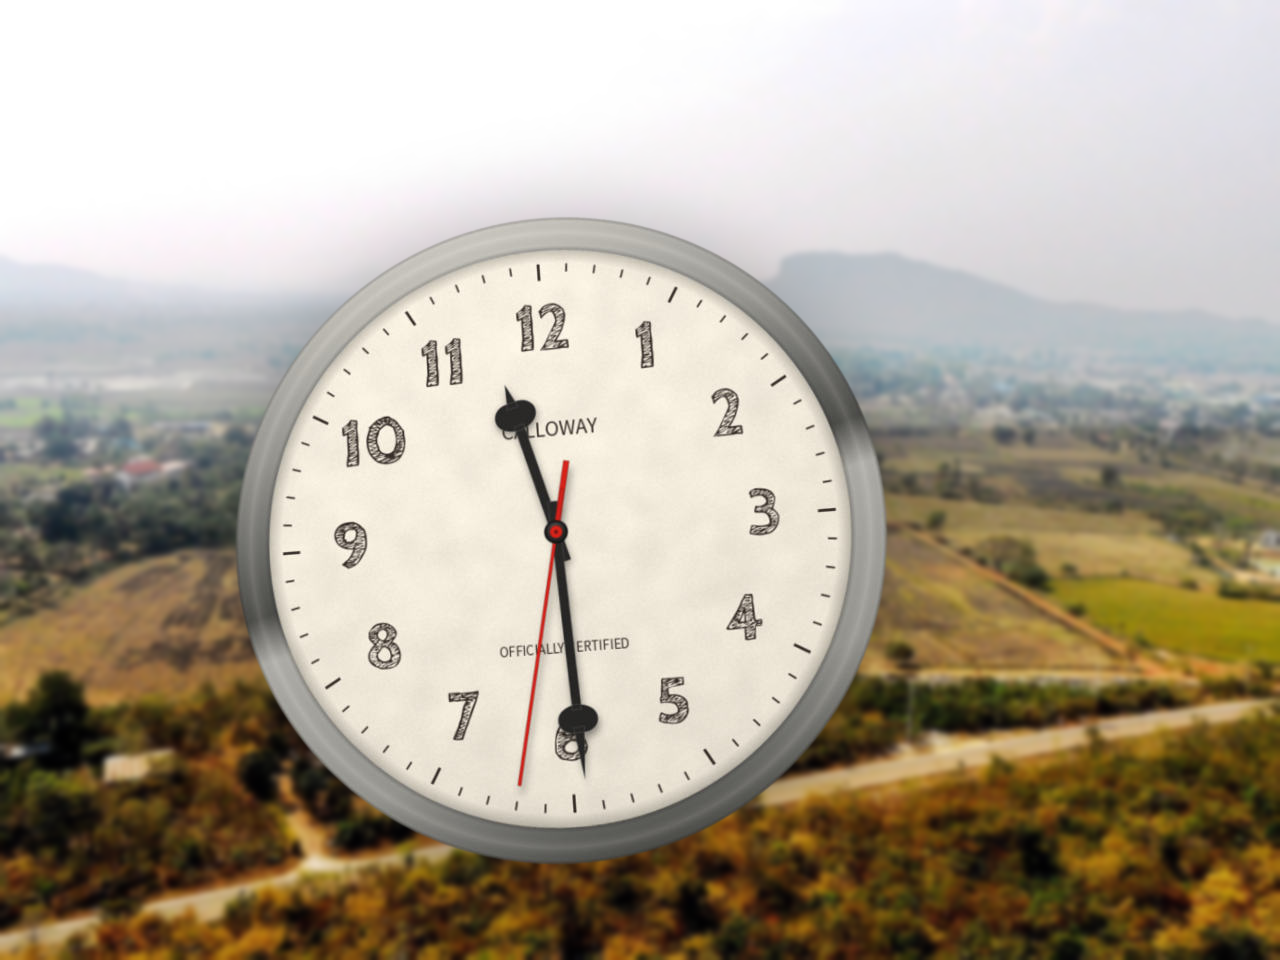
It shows **11:29:32**
